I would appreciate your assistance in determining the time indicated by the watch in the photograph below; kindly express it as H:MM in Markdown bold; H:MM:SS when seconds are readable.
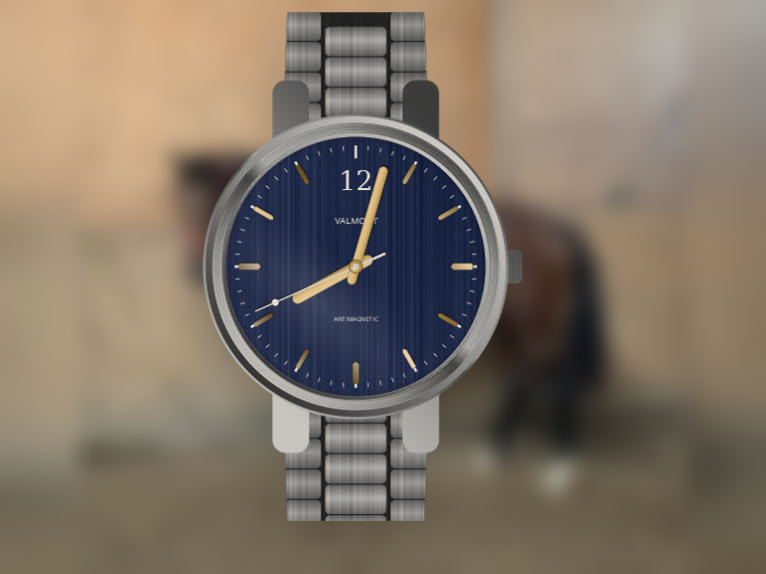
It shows **8:02:41**
